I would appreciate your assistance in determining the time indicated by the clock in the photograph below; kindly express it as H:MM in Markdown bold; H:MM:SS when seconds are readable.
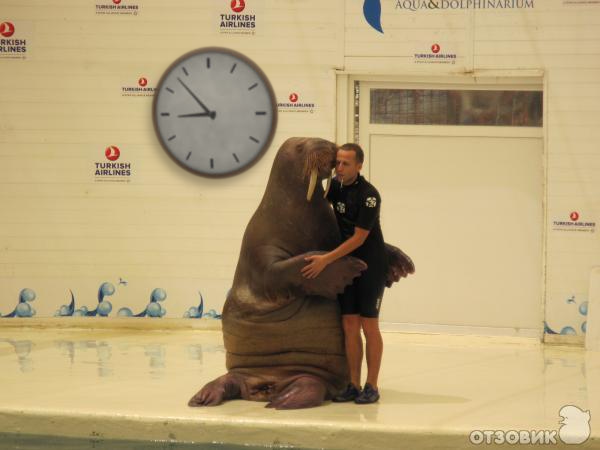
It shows **8:53**
